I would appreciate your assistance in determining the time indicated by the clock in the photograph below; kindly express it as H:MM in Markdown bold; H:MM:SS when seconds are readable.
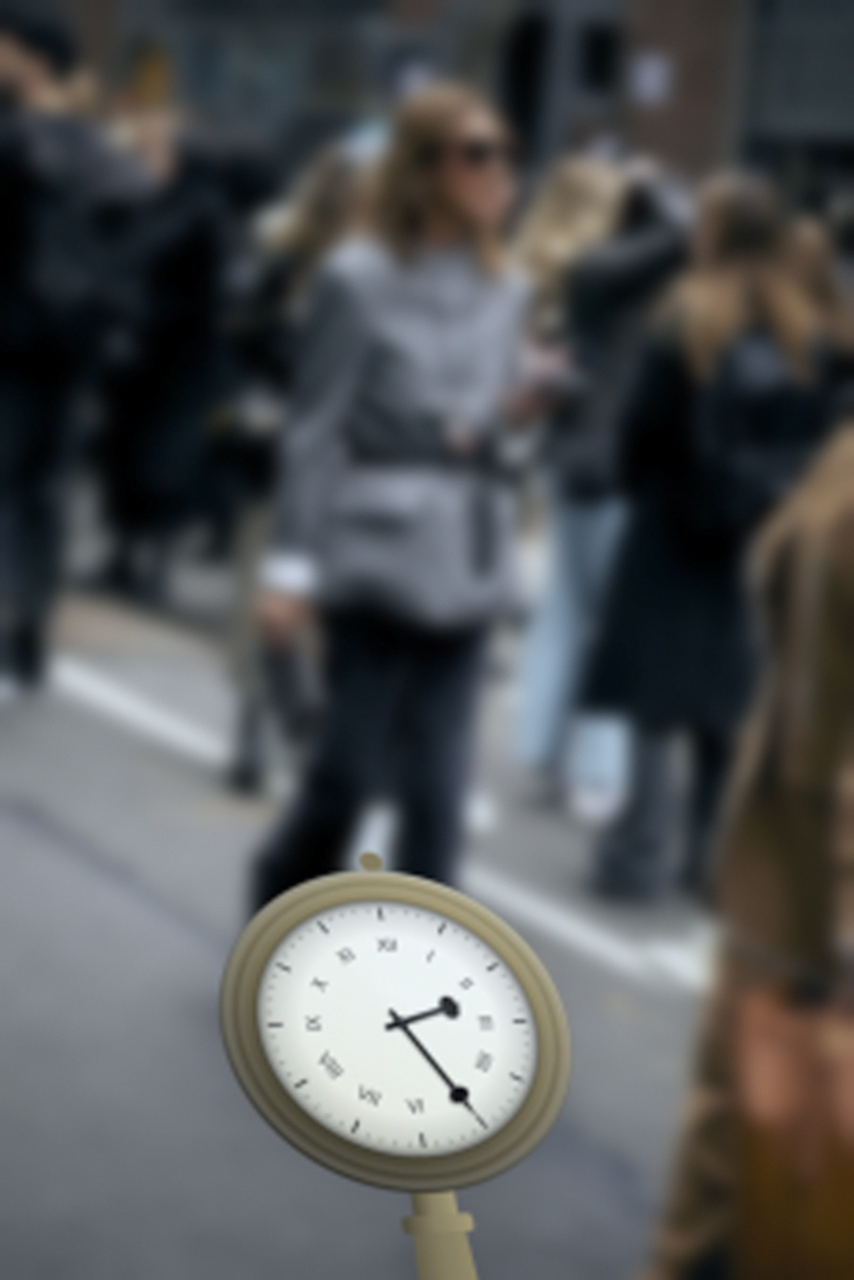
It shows **2:25**
